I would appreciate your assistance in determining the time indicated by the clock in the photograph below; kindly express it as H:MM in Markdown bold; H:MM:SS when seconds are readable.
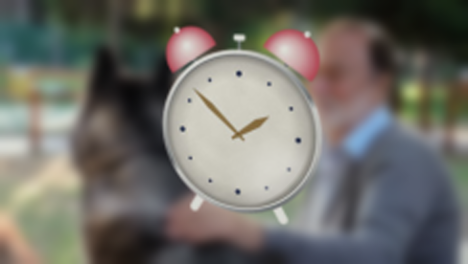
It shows **1:52**
